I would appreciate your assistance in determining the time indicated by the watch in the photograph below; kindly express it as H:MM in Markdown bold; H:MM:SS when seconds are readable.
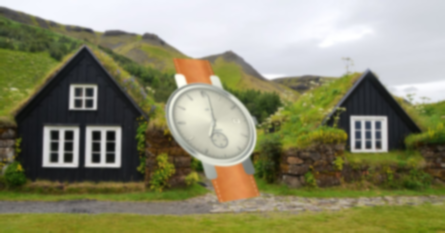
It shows **7:01**
